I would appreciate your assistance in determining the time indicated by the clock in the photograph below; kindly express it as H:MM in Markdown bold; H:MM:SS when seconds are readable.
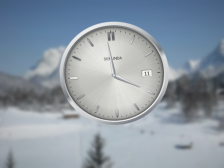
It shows **3:59**
